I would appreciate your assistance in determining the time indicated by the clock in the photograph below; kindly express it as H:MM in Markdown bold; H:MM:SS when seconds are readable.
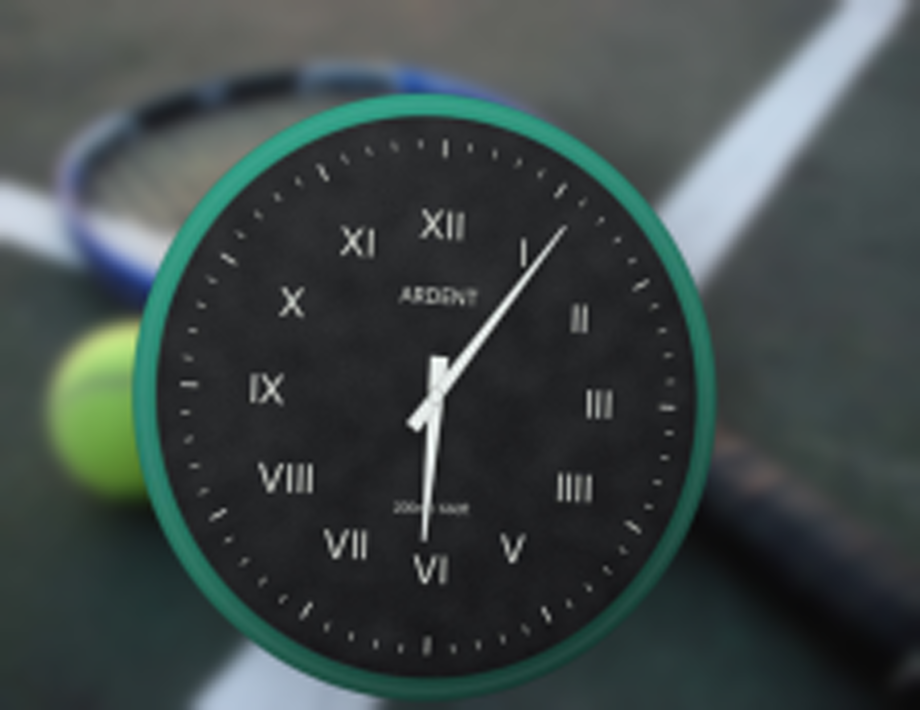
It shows **6:06**
